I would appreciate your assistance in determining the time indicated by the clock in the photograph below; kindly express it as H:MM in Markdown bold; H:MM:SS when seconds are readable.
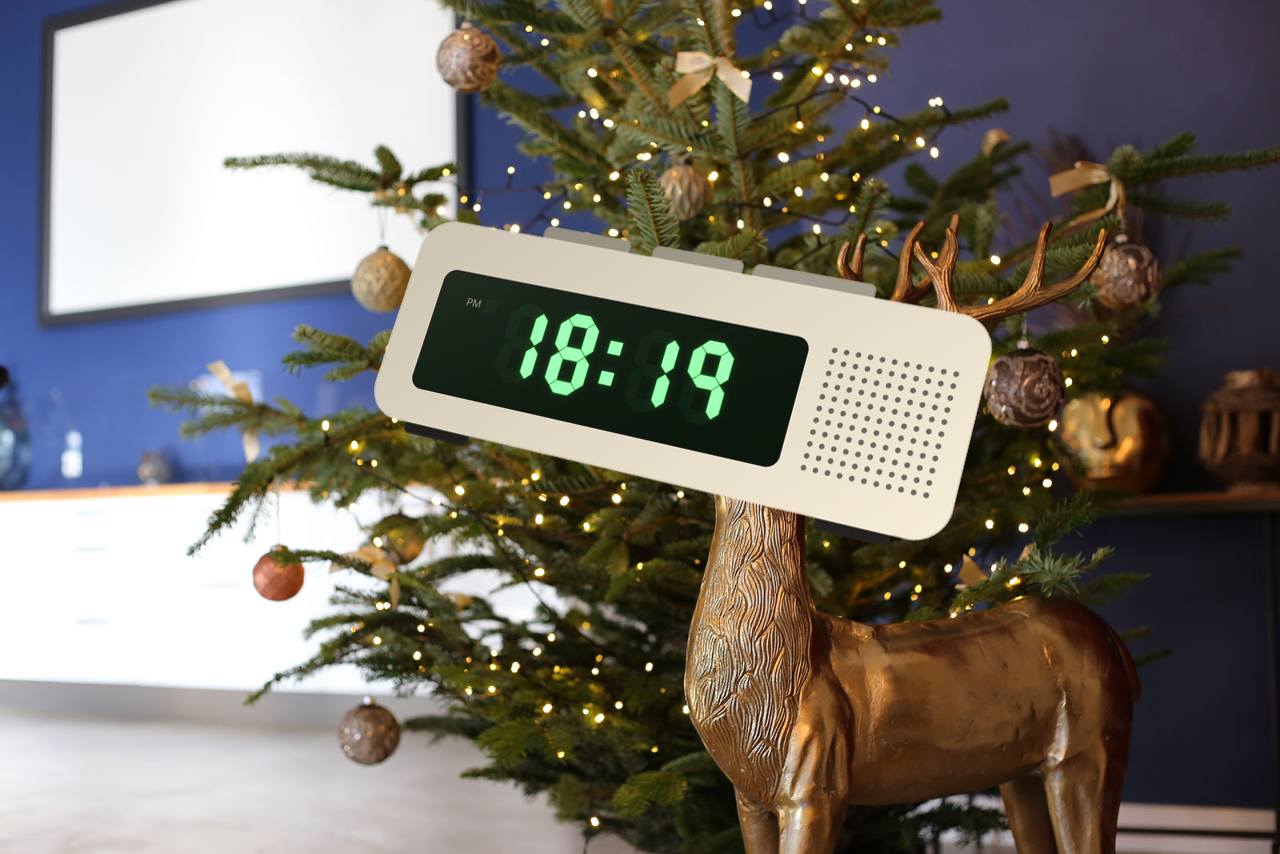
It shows **18:19**
